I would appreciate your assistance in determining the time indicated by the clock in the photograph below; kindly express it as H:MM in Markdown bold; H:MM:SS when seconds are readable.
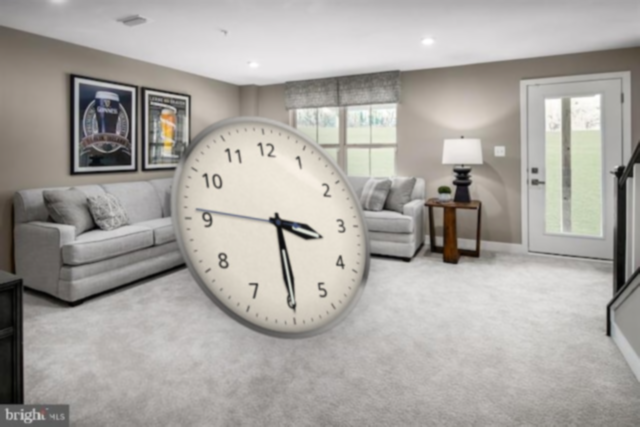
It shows **3:29:46**
